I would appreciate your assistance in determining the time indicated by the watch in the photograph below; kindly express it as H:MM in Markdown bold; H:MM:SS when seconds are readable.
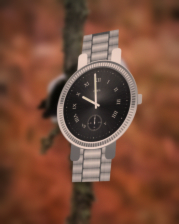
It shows **9:59**
